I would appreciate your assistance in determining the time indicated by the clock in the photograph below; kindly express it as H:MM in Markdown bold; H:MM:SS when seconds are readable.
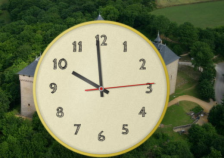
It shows **9:59:14**
